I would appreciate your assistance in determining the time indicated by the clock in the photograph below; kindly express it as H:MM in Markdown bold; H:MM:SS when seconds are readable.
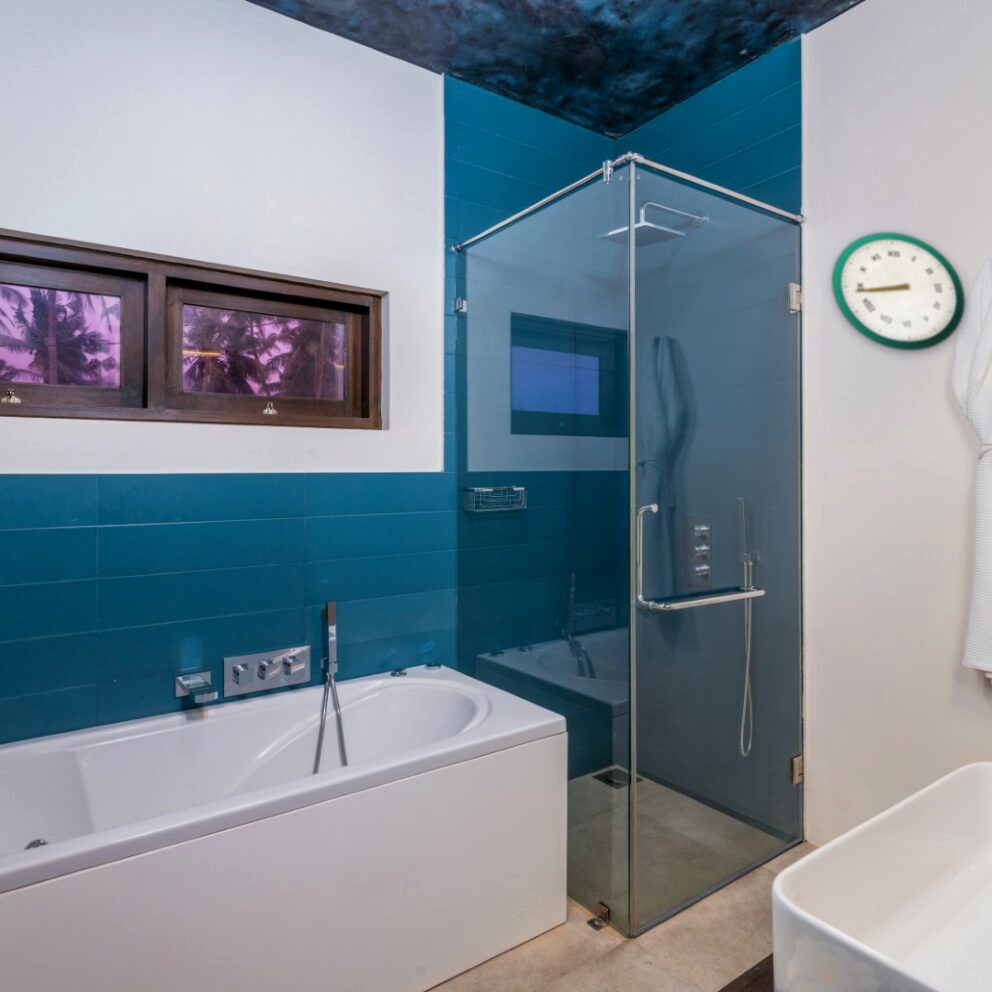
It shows **8:44**
